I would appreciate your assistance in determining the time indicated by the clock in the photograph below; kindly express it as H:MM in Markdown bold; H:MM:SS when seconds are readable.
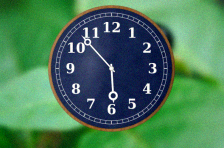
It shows **5:53**
